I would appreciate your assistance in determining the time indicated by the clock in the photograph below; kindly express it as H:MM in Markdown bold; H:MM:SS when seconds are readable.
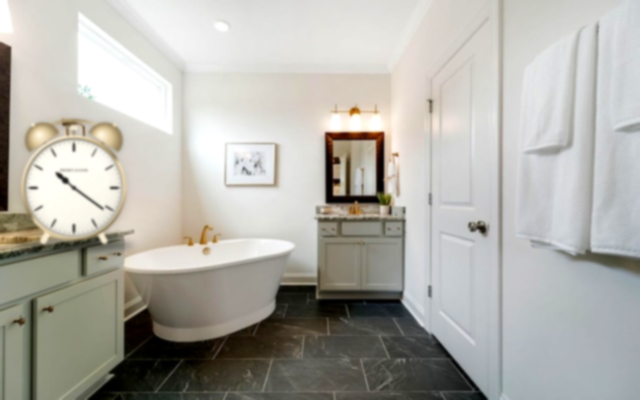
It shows **10:21**
